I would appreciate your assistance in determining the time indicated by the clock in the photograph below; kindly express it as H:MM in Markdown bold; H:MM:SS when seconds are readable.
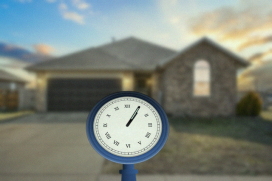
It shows **1:05**
